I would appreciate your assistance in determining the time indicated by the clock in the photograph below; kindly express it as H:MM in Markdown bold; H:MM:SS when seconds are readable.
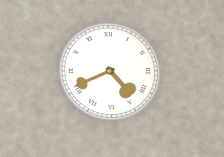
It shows **4:41**
